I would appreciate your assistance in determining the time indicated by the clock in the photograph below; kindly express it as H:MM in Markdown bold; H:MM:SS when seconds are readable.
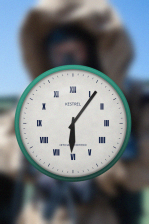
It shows **6:06**
